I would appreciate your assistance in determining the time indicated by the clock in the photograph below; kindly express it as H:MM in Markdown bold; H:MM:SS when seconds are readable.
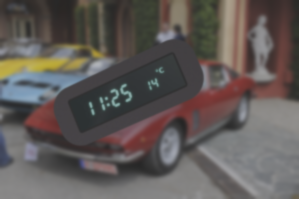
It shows **11:25**
